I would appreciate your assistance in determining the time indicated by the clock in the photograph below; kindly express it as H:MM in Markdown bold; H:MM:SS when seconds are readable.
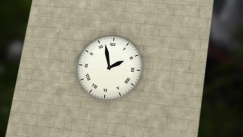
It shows **1:57**
